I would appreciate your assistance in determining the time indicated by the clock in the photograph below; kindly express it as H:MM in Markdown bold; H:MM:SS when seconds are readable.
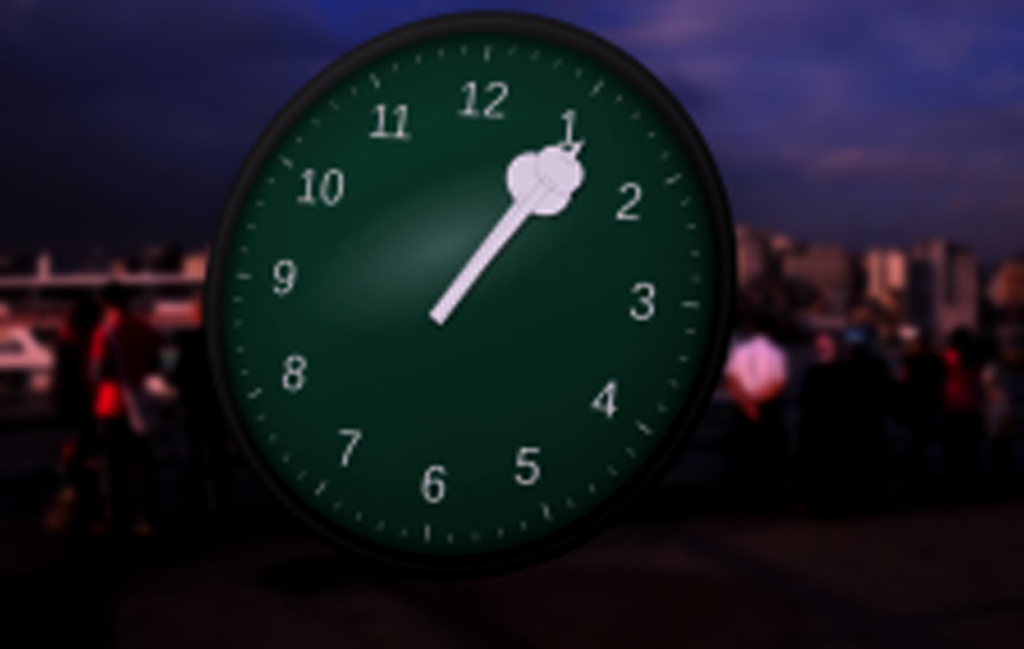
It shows **1:06**
